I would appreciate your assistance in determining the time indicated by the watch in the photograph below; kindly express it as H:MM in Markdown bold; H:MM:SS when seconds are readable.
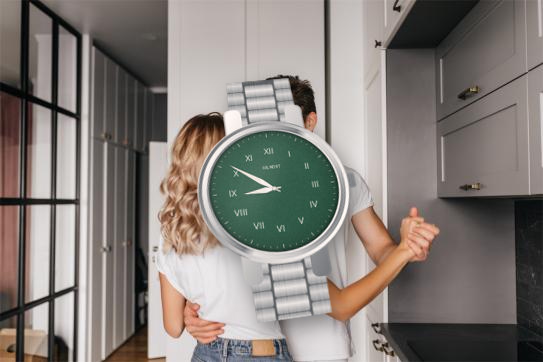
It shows **8:51**
